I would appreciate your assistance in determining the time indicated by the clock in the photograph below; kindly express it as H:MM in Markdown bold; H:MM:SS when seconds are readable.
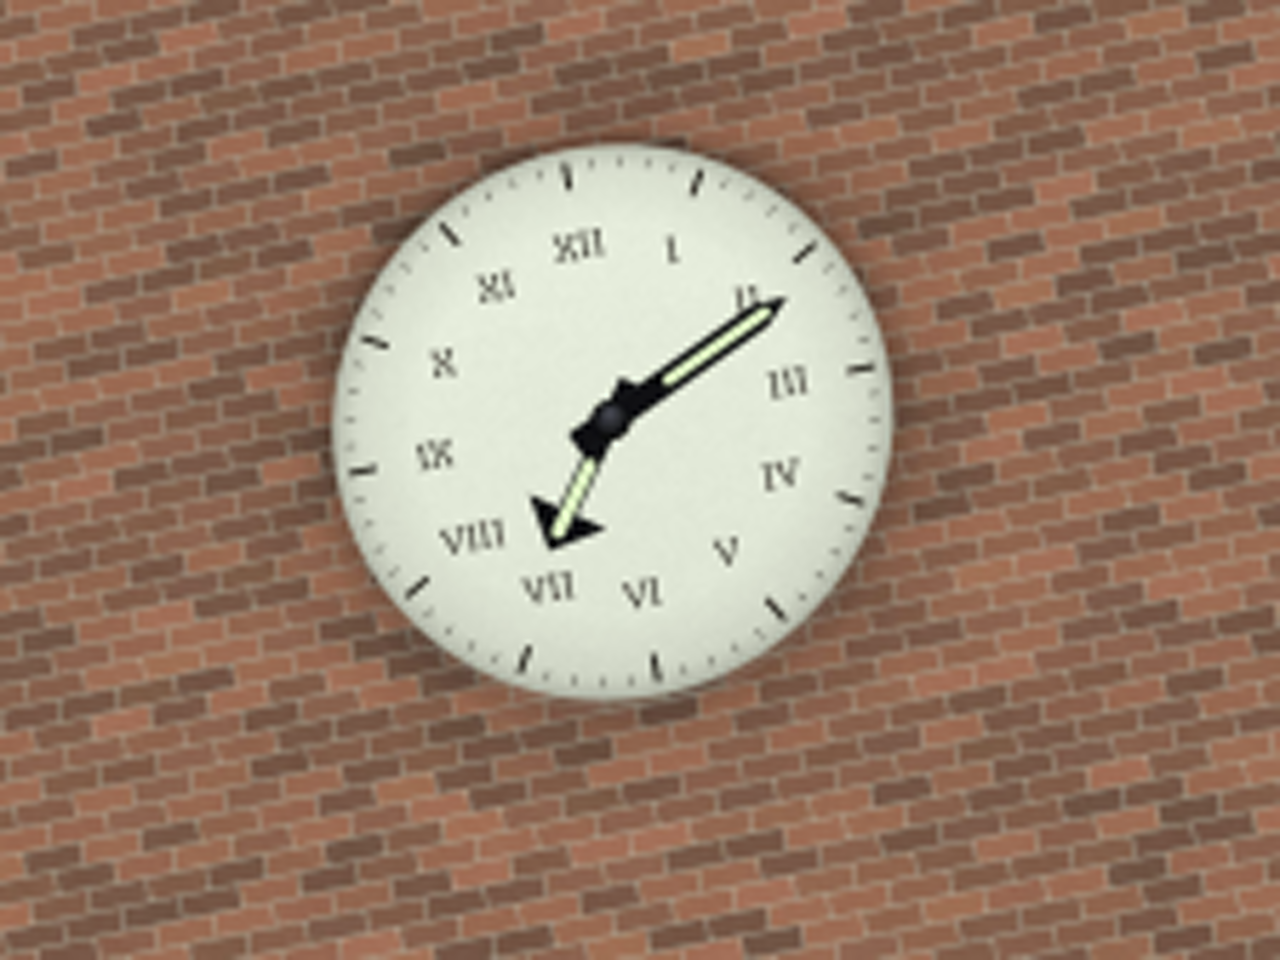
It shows **7:11**
